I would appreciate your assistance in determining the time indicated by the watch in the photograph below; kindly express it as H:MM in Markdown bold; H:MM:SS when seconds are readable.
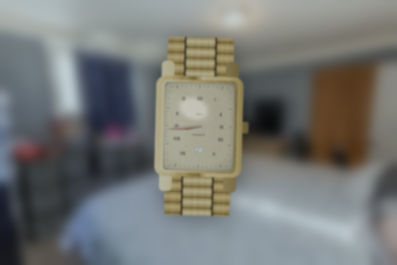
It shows **8:44**
